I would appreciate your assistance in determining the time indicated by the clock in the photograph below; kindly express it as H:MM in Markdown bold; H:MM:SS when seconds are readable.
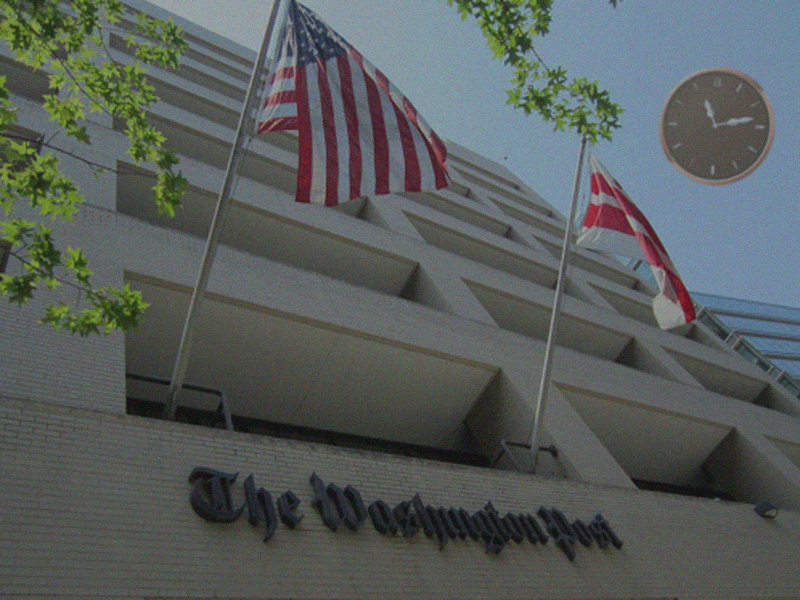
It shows **11:13**
